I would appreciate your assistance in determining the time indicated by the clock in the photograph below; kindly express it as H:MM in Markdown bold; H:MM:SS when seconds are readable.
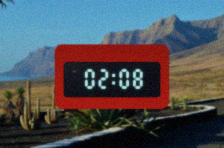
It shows **2:08**
